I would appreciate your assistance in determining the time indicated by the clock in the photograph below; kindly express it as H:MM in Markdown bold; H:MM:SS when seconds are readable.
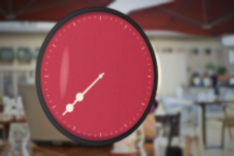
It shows **7:38**
